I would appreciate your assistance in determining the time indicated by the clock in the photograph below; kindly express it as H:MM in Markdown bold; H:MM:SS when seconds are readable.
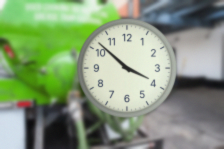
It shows **3:52**
